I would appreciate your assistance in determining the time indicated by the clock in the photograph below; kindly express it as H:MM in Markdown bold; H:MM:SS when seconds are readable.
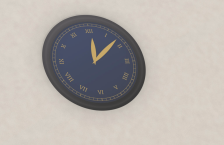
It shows **12:08**
